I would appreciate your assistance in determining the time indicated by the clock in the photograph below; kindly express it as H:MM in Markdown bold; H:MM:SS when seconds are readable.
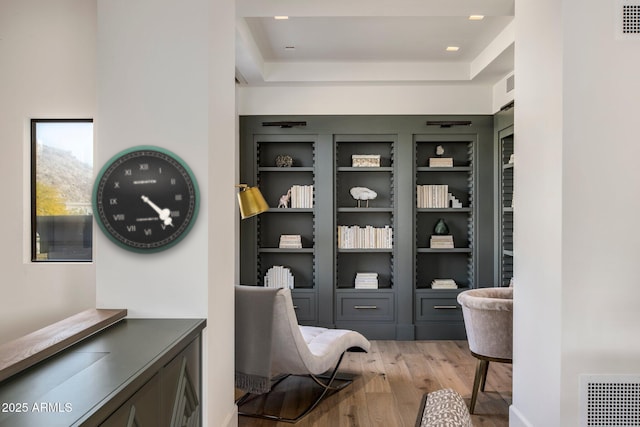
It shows **4:23**
